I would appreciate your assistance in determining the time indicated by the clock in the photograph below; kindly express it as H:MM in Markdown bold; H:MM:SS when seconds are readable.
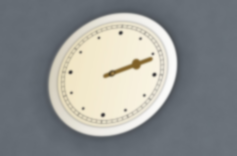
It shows **2:11**
